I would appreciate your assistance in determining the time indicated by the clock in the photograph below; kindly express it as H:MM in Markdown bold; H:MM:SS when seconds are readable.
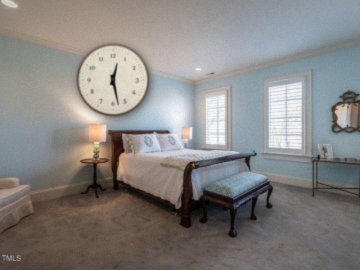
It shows **12:28**
